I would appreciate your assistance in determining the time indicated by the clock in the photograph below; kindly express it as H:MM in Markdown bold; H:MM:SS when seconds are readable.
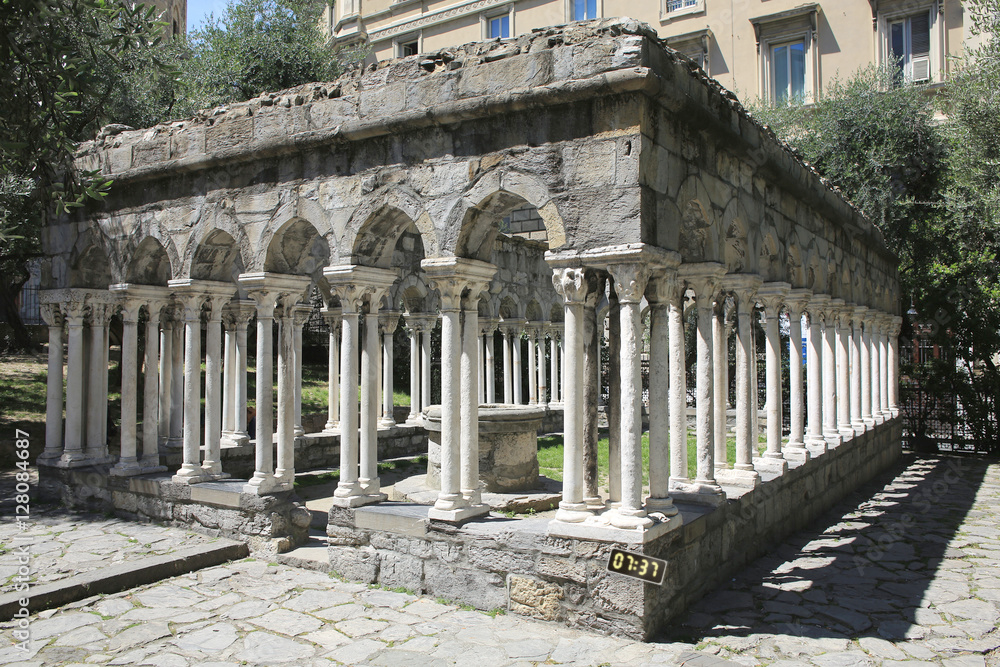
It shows **7:37**
